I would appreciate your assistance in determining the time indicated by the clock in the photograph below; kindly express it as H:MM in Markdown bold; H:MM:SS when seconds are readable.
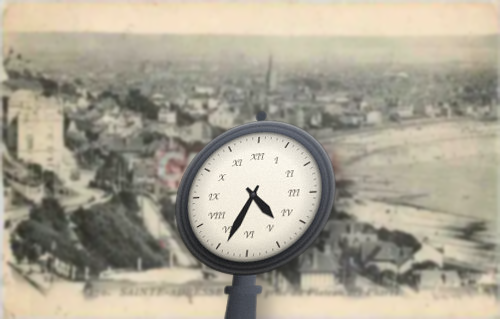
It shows **4:34**
